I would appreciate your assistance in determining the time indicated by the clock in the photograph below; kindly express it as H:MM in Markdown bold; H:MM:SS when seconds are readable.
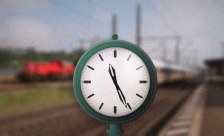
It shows **11:26**
